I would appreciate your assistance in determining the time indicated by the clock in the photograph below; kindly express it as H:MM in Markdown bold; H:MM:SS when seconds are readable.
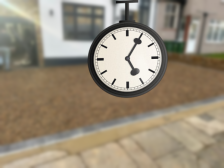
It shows **5:05**
